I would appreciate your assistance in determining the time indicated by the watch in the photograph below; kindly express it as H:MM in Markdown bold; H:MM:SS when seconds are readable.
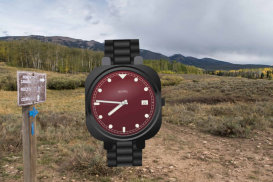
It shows **7:46**
